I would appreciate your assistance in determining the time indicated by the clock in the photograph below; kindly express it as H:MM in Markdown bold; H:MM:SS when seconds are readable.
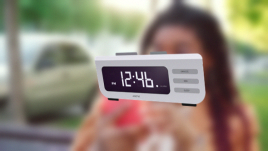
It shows **12:46**
